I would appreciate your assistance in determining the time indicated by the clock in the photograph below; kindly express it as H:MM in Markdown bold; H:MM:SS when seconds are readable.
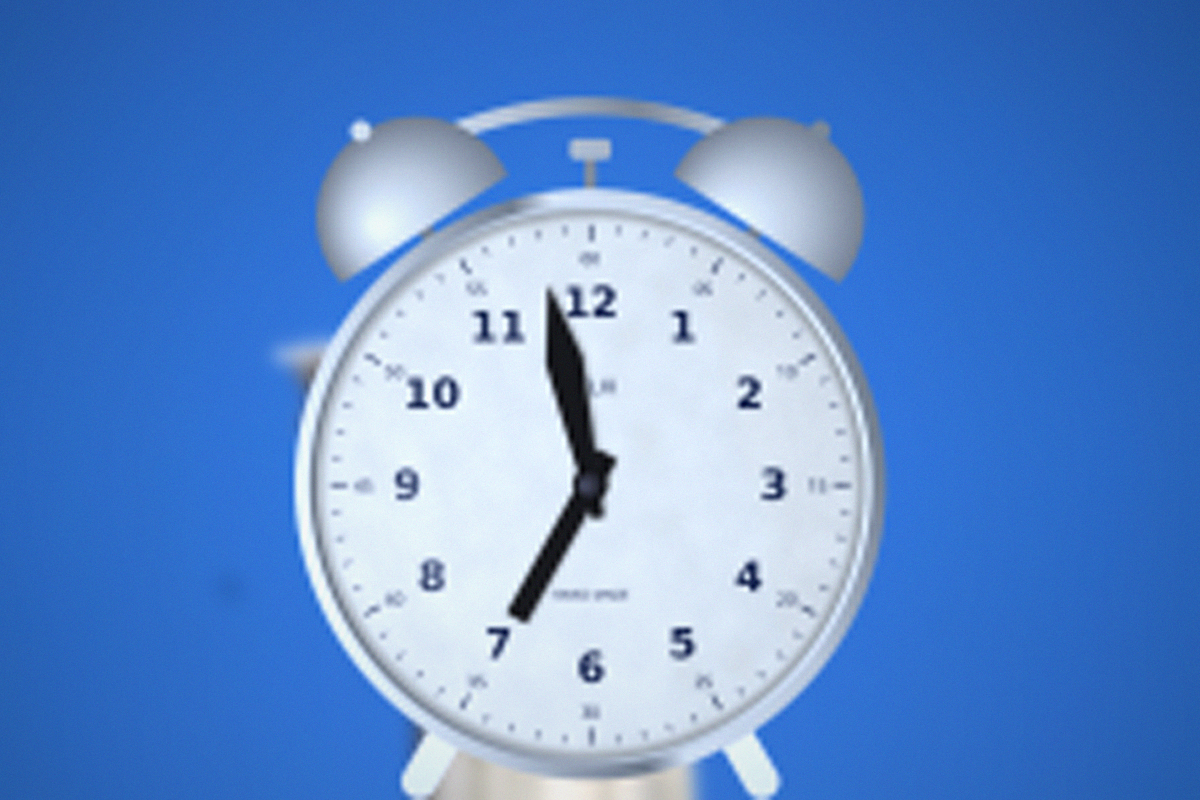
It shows **6:58**
